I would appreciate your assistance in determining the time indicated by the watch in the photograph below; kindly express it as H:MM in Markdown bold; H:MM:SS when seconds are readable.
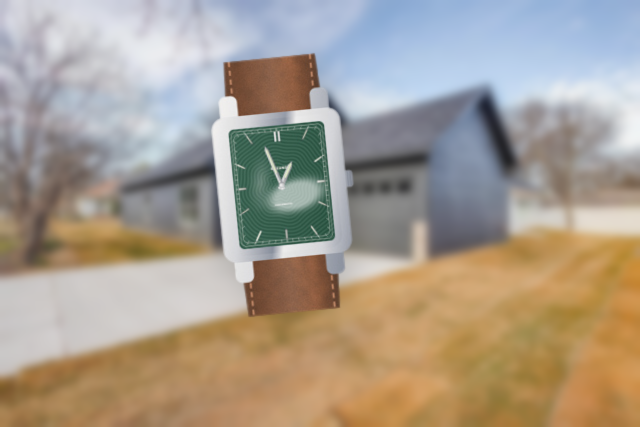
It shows **12:57**
